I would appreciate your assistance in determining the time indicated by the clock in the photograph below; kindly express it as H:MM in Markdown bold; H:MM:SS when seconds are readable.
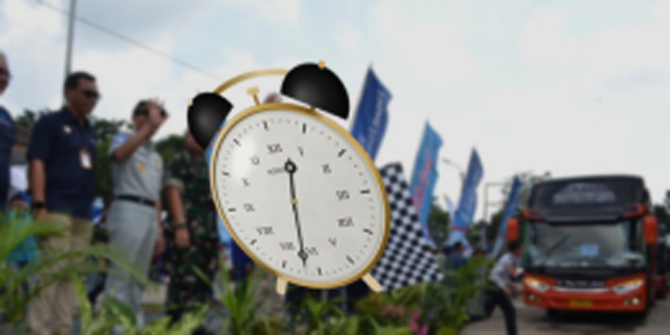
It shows **12:32**
